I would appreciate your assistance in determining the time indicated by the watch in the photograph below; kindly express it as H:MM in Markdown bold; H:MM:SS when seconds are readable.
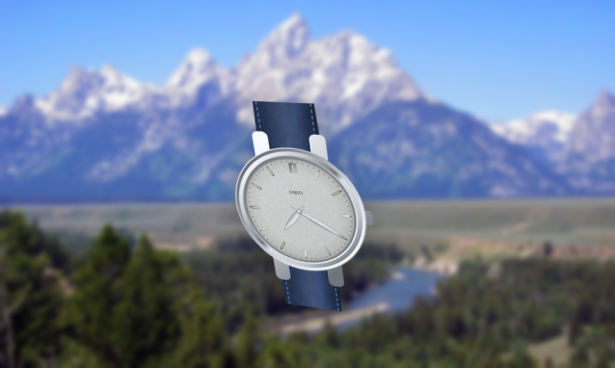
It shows **7:20**
